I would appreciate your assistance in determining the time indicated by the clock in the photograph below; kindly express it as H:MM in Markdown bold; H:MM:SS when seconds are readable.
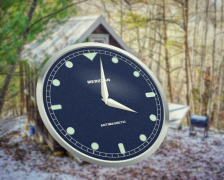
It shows **4:02**
